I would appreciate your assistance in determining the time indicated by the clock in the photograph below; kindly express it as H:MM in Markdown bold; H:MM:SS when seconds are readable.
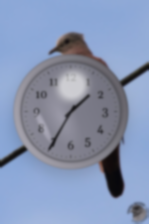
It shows **1:35**
